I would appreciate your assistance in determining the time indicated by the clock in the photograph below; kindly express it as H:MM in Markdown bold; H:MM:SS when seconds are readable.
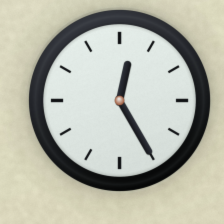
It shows **12:25**
